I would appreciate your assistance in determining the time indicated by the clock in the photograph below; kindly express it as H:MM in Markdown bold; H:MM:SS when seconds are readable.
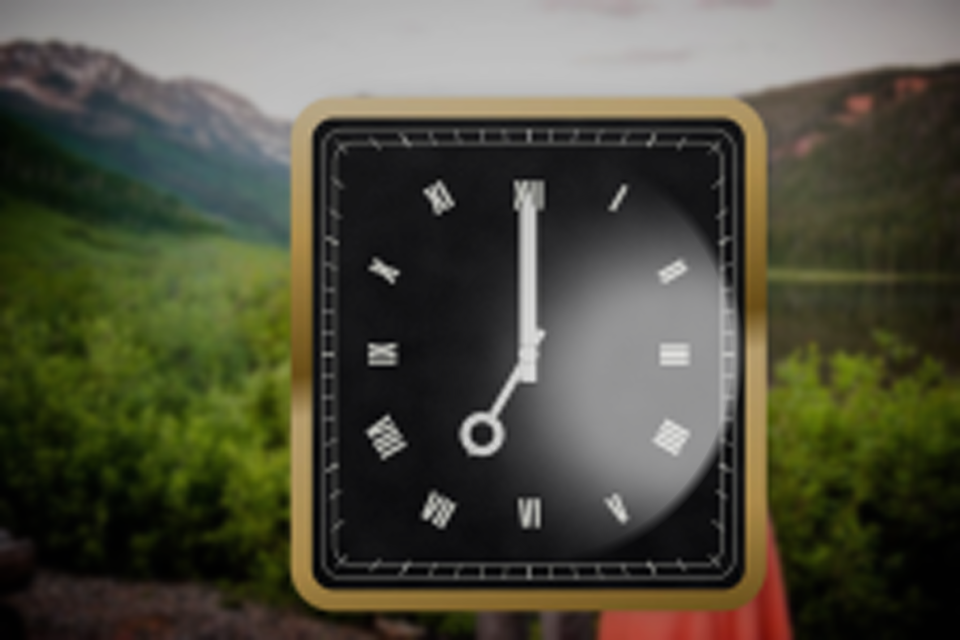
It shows **7:00**
